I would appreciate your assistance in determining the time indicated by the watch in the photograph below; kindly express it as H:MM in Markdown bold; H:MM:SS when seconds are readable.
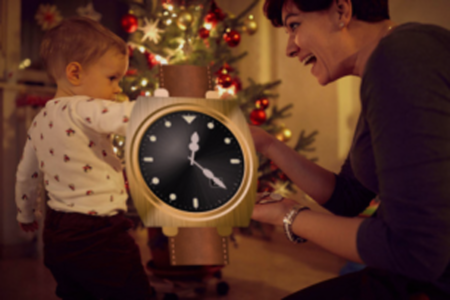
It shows **12:22**
